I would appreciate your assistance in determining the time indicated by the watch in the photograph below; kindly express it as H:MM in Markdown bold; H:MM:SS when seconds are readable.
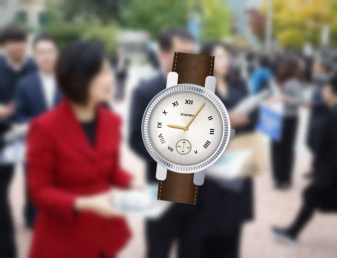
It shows **9:05**
